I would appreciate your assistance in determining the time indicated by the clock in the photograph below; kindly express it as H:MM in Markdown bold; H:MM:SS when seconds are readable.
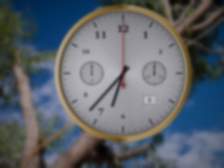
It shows **6:37**
